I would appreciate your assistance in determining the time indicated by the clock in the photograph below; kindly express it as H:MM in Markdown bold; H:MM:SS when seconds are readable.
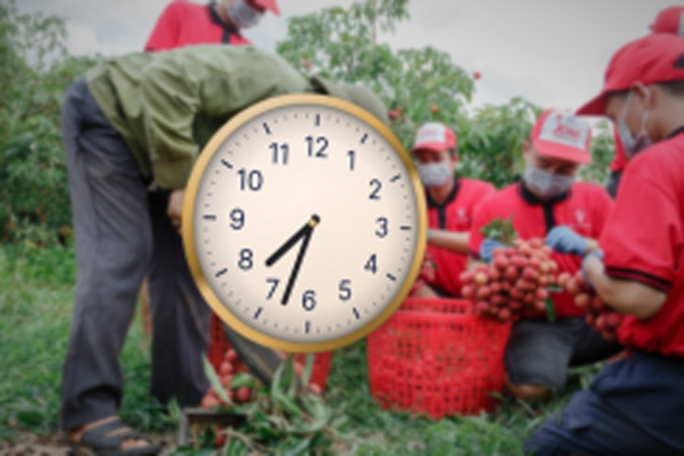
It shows **7:33**
